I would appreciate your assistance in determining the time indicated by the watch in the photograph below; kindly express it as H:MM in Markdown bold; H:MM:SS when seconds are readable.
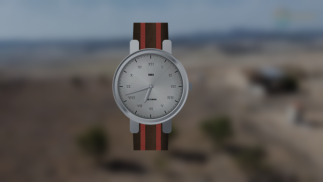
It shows **6:42**
